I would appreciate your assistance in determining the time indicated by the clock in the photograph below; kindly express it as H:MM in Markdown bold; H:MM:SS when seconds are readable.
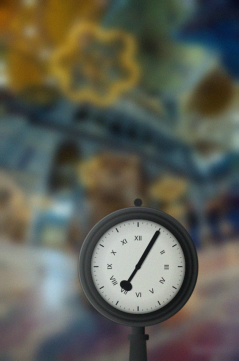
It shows **7:05**
